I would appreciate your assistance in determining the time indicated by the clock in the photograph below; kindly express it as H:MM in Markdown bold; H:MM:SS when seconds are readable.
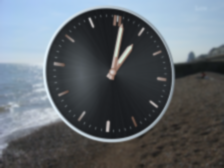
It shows **1:01**
